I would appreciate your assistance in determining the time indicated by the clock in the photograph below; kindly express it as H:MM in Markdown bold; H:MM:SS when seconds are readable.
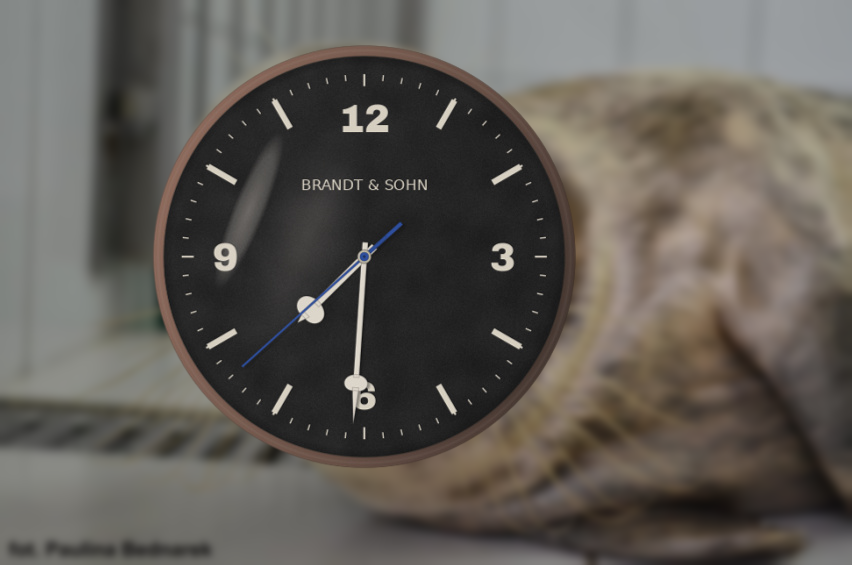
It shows **7:30:38**
